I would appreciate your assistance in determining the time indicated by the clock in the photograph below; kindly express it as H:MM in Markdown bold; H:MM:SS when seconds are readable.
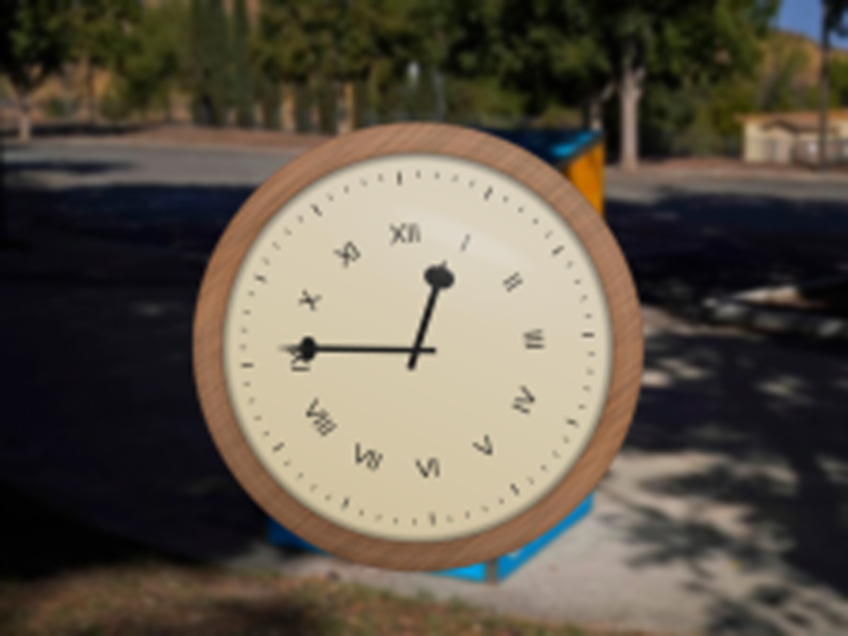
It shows **12:46**
